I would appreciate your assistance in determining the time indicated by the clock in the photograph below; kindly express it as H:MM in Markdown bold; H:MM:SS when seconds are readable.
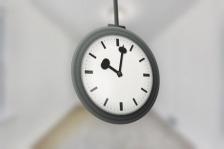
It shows **10:02**
